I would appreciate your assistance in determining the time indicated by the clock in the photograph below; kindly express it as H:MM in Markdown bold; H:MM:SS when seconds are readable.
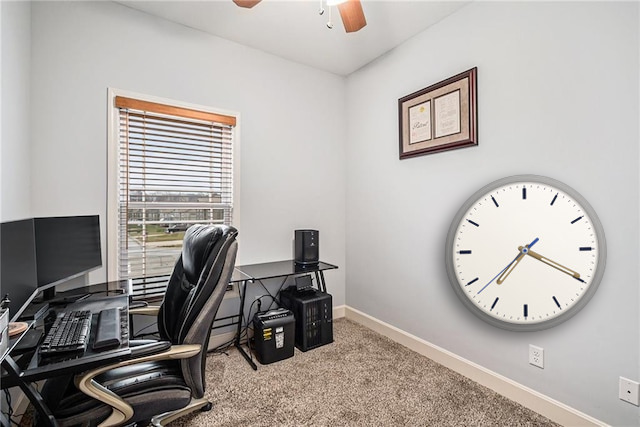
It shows **7:19:38**
